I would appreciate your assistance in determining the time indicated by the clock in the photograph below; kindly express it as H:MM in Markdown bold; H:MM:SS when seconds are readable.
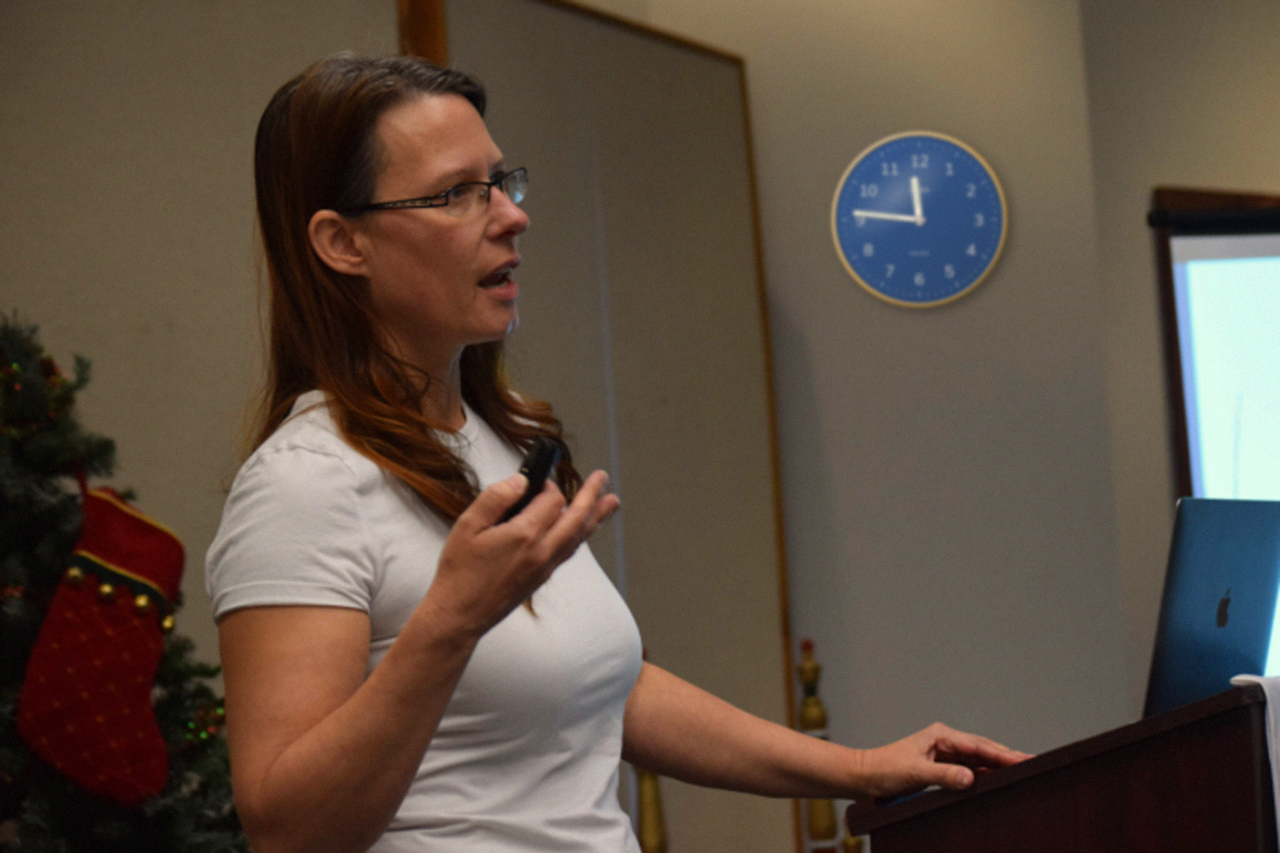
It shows **11:46**
